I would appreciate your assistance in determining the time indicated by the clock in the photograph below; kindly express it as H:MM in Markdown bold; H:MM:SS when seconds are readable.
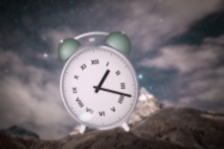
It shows **1:18**
